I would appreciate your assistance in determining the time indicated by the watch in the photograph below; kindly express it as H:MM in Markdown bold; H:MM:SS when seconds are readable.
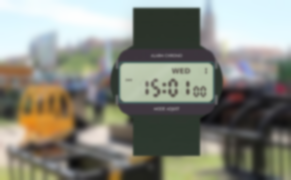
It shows **15:01:00**
